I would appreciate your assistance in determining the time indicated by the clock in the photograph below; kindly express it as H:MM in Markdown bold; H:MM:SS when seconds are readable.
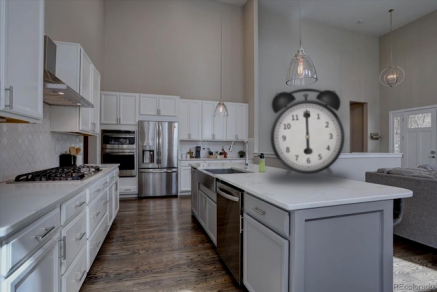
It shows **6:00**
